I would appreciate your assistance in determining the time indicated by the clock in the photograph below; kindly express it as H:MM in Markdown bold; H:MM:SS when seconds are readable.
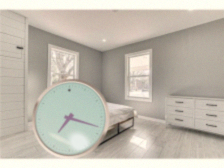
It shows **7:18**
